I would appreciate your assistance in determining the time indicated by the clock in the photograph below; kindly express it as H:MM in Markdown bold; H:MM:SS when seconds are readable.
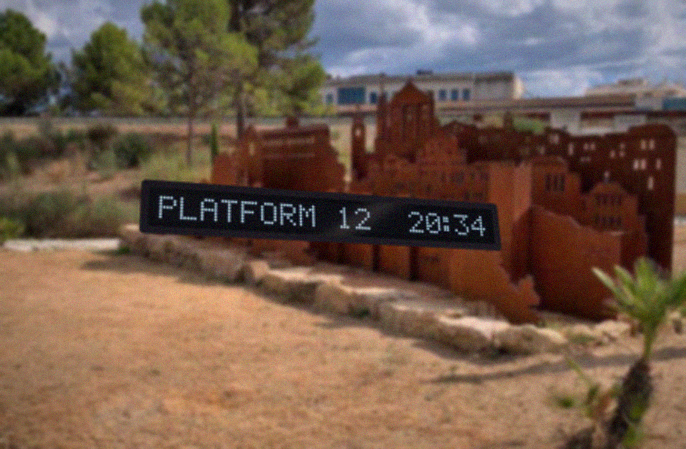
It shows **20:34**
